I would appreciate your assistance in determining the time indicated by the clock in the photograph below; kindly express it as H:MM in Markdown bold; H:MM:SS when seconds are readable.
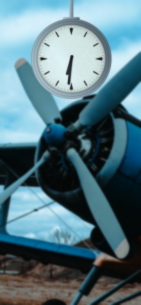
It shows **6:31**
